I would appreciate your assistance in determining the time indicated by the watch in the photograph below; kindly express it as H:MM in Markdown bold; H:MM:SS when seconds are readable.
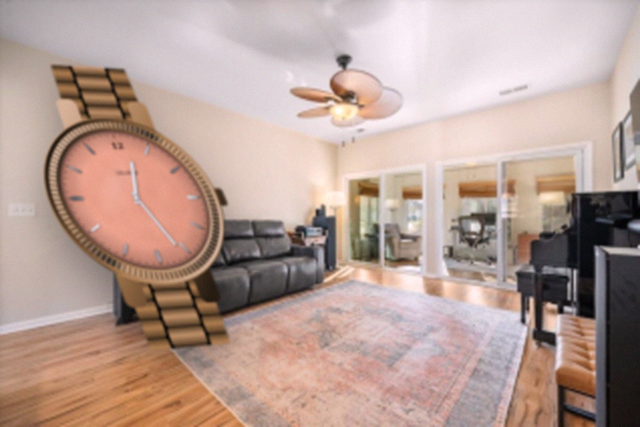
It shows **12:26**
